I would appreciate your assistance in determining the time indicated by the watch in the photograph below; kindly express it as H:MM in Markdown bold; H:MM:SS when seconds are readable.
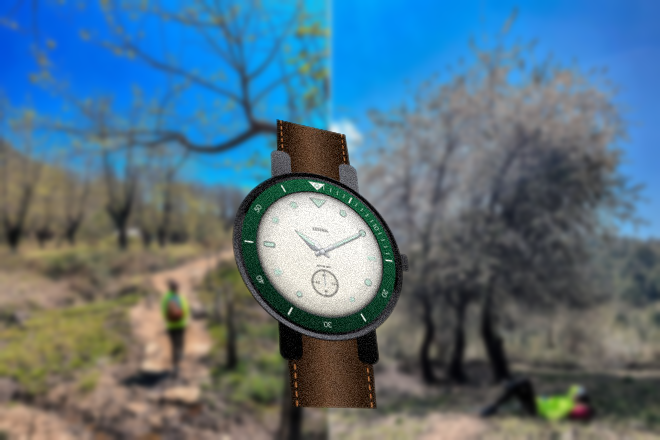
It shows **10:10**
